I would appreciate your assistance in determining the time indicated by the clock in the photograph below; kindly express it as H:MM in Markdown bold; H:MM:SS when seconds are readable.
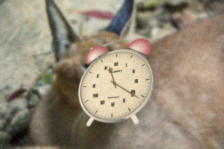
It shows **11:21**
